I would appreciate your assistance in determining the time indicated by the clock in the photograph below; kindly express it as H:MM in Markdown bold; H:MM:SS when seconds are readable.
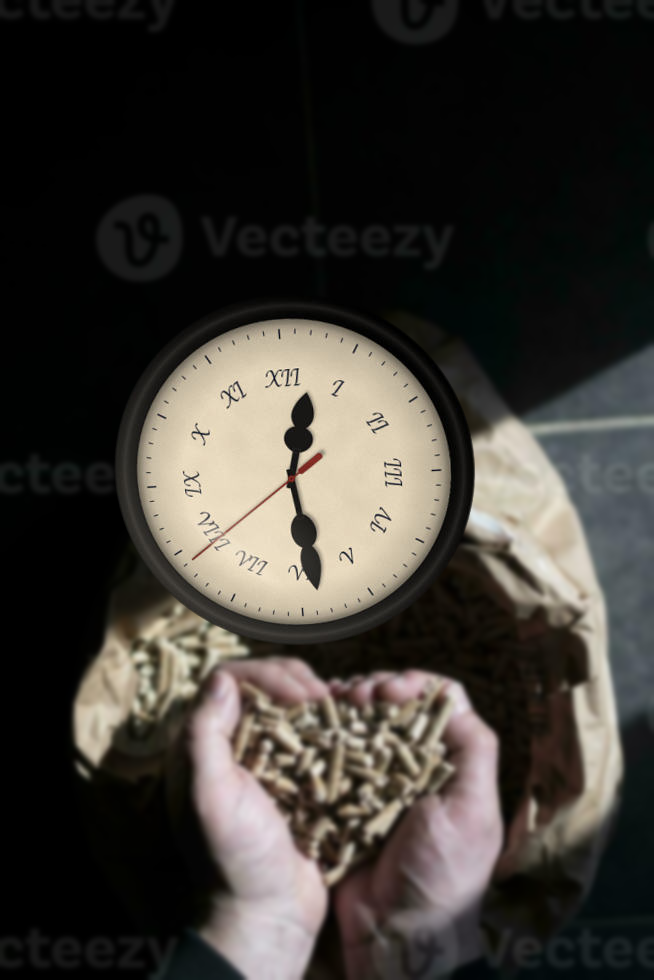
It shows **12:28:39**
